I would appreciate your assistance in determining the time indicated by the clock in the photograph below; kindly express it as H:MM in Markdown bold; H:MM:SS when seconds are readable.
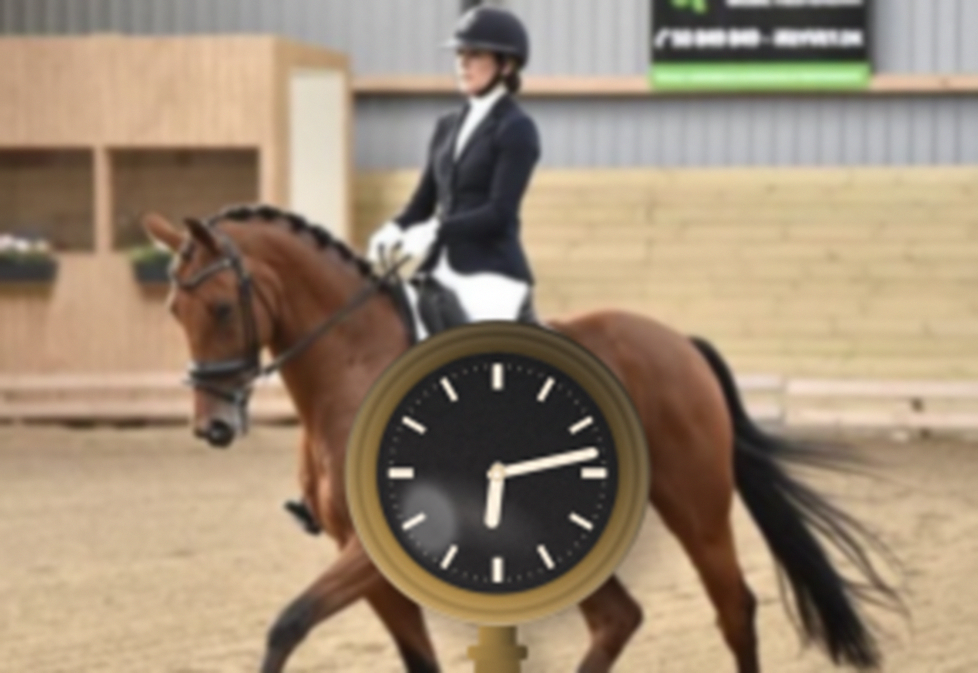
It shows **6:13**
